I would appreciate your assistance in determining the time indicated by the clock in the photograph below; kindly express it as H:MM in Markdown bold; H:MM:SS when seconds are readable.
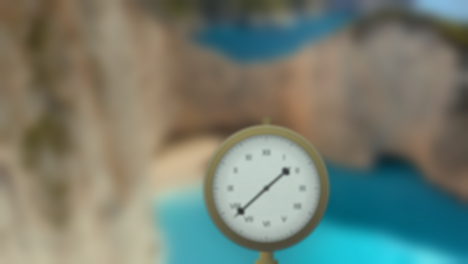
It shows **1:38**
